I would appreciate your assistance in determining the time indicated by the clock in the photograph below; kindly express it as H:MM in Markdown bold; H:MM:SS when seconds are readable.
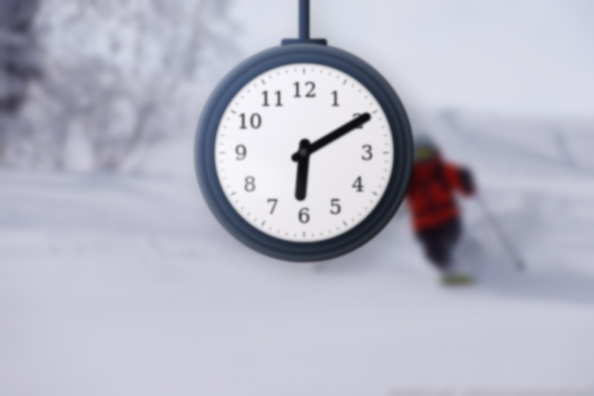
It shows **6:10**
